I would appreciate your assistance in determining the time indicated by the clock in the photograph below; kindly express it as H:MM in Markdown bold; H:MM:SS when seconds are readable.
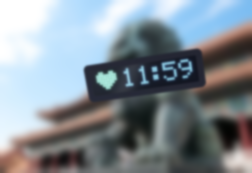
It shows **11:59**
